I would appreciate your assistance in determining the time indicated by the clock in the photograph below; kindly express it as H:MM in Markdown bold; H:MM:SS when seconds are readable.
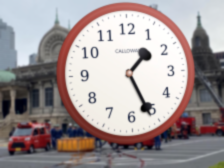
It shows **1:26**
